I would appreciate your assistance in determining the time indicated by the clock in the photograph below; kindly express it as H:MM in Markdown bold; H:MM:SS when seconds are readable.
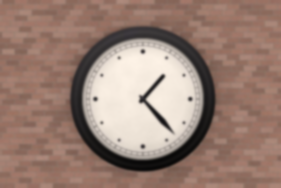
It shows **1:23**
